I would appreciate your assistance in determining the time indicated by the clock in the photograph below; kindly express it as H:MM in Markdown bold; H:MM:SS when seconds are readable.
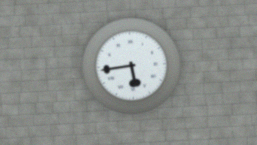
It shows **5:44**
